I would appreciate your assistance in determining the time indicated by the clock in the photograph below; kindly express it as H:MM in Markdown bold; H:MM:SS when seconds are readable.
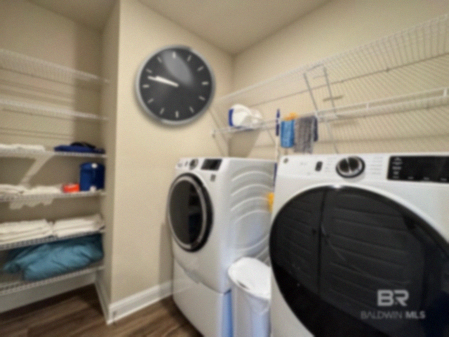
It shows **9:48**
